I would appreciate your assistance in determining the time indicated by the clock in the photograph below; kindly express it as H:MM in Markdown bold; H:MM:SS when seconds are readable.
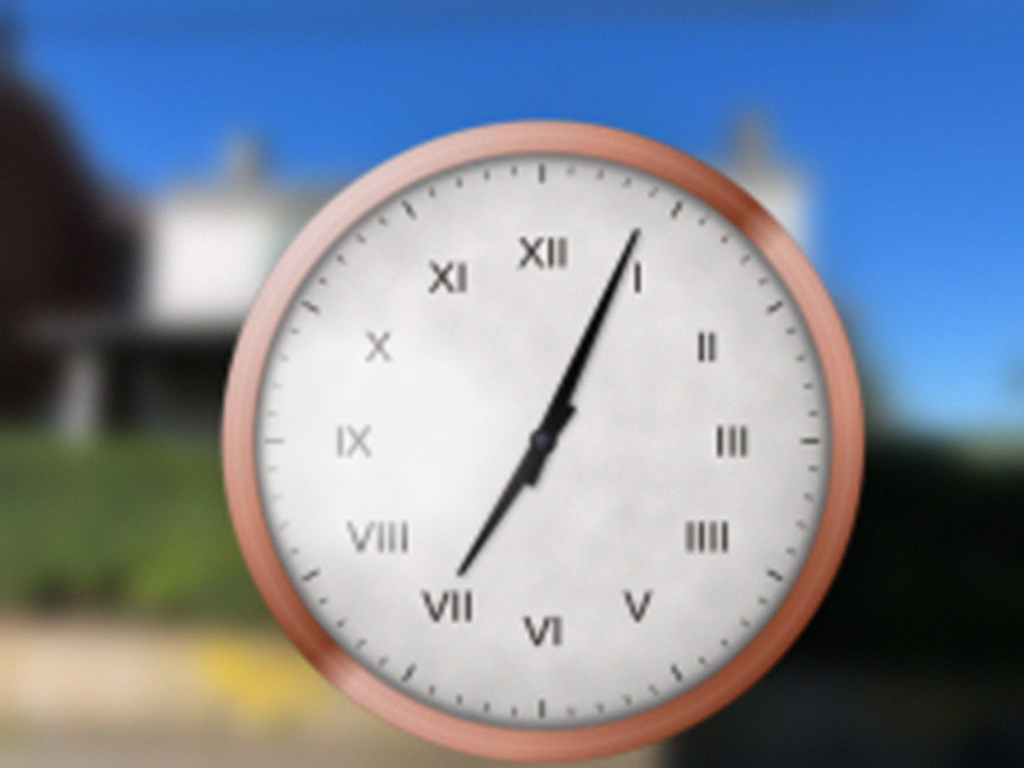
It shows **7:04**
